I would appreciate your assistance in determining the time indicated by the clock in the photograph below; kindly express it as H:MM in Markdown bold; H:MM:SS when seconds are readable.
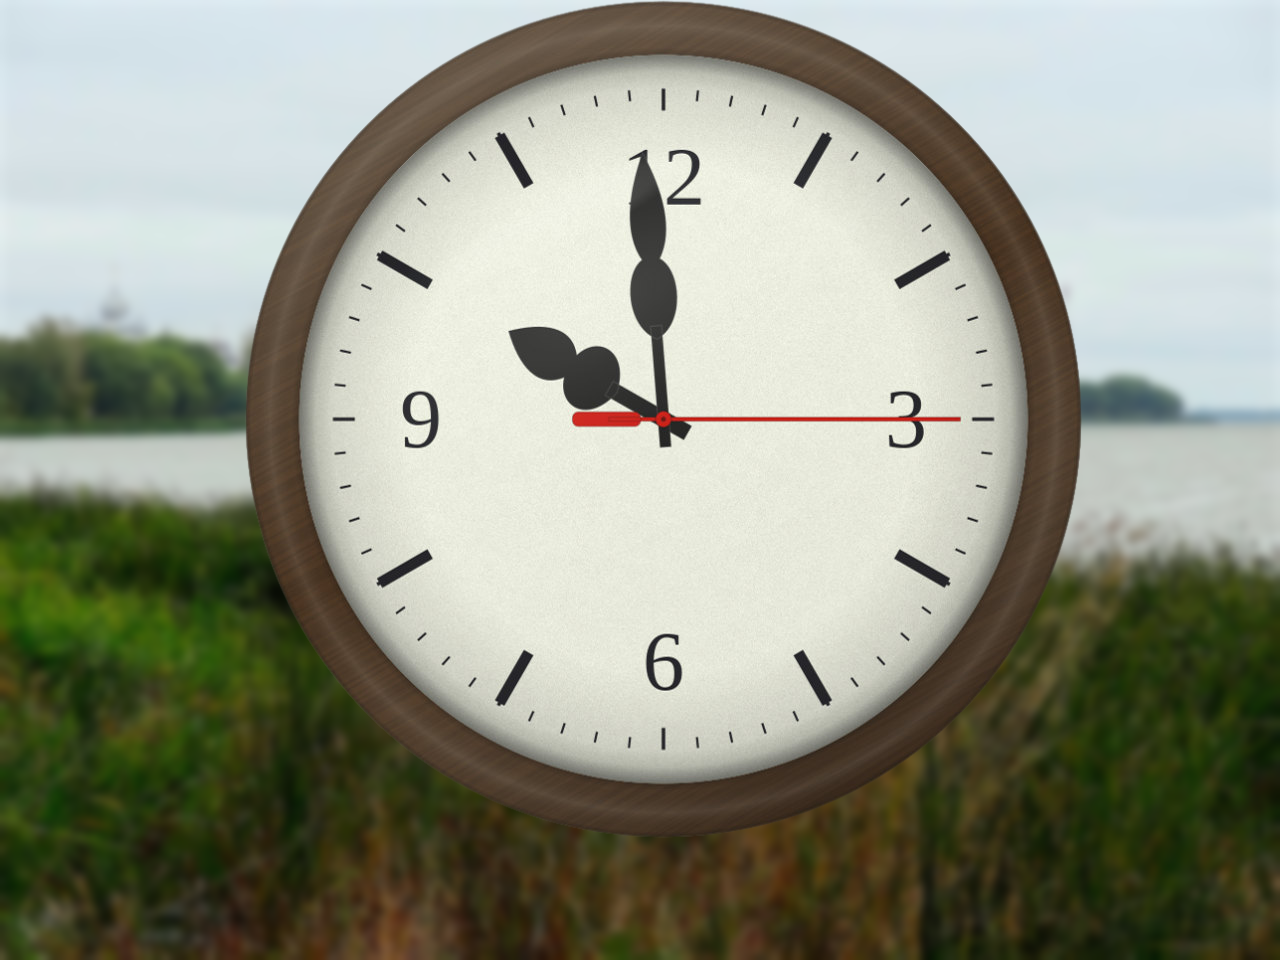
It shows **9:59:15**
